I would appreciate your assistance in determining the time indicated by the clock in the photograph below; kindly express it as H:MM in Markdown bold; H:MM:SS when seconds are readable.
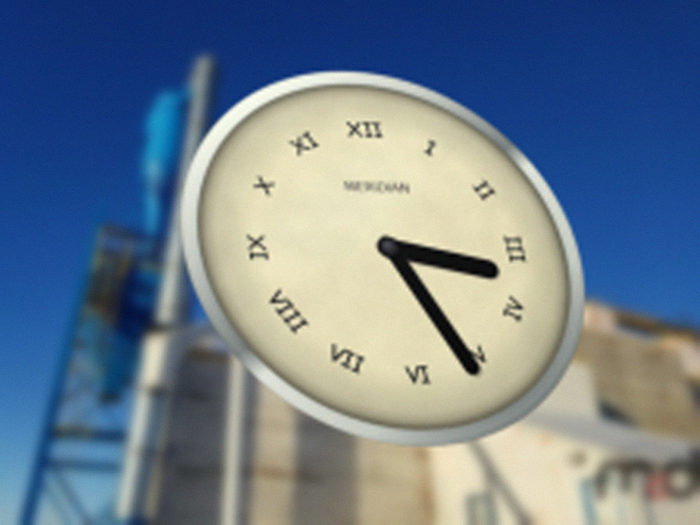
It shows **3:26**
